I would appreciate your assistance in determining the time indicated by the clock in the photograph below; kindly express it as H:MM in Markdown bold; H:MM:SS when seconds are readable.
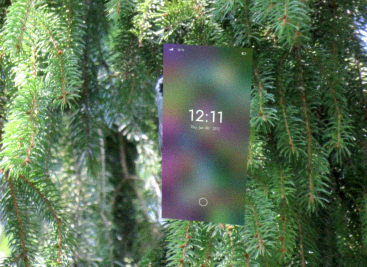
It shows **12:11**
